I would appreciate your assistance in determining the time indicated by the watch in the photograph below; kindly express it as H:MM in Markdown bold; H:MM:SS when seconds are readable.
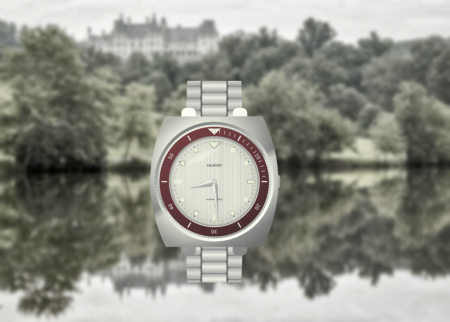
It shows **8:29**
